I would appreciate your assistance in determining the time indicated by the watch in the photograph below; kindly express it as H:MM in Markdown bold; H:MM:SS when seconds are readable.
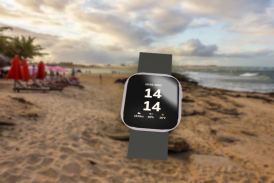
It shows **14:14**
